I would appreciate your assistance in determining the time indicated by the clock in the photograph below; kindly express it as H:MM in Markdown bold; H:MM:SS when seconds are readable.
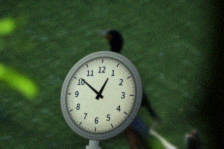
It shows **12:51**
